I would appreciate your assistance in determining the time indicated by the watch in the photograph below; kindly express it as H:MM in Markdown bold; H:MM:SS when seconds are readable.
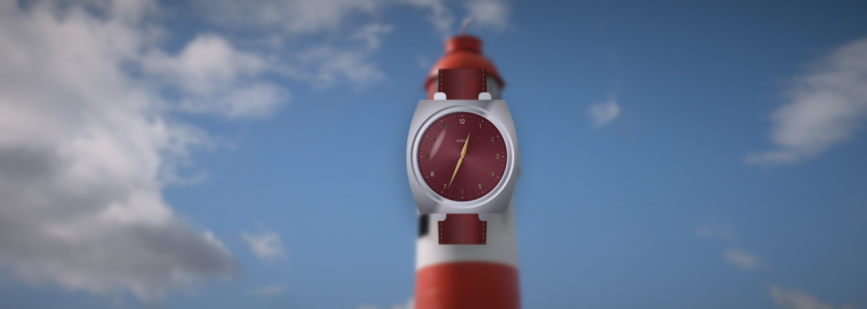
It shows **12:34**
